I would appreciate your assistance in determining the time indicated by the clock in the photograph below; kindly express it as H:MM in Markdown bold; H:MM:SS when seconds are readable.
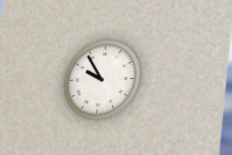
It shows **9:54**
